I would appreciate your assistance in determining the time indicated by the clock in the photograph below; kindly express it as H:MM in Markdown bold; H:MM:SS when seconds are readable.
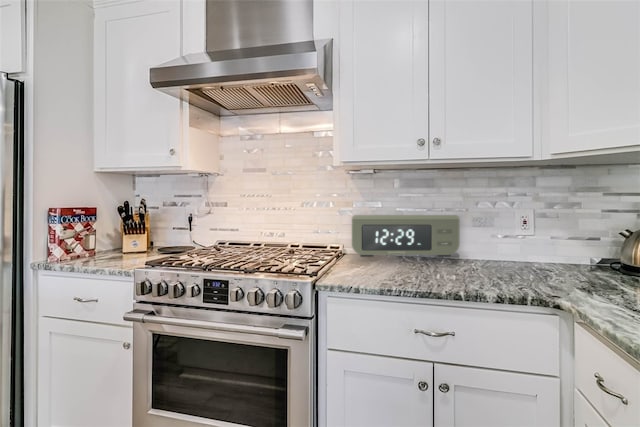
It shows **12:29**
